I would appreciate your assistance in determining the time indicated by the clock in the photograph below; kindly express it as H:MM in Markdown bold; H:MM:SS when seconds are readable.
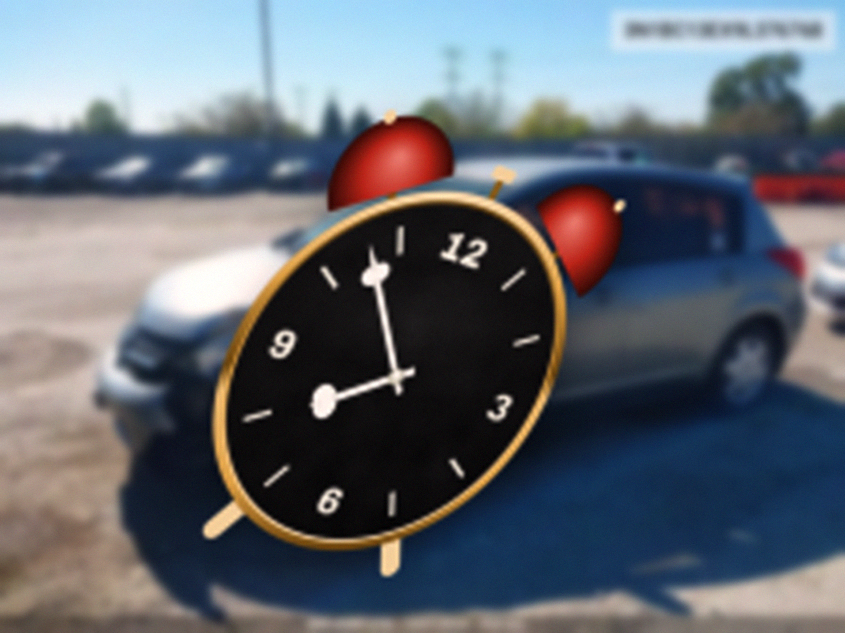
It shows **7:53**
